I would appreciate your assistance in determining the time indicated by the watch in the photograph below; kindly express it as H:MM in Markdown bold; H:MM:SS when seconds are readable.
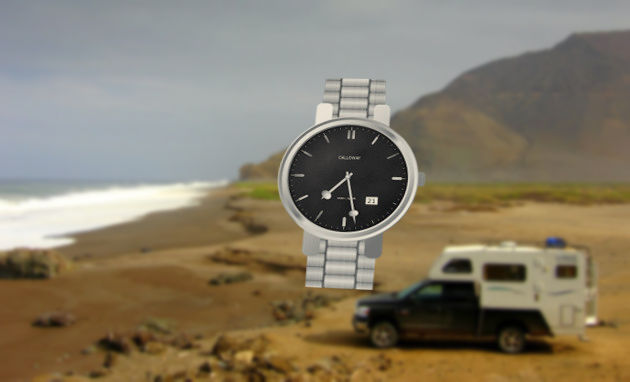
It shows **7:28**
